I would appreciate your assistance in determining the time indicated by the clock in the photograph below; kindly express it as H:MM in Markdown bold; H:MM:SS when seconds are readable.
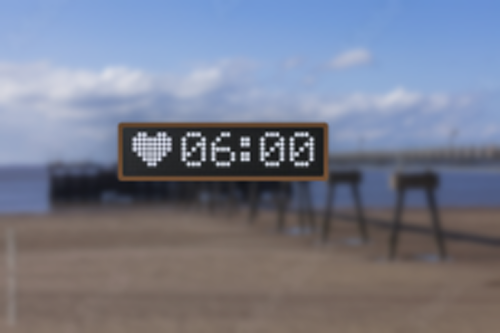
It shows **6:00**
